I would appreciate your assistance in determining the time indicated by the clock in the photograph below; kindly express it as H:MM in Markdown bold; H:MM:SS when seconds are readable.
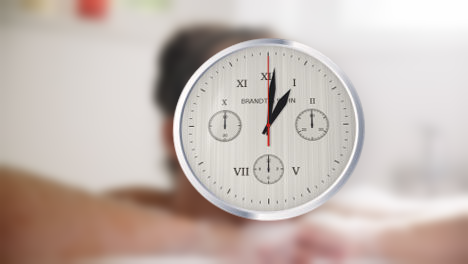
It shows **1:01**
